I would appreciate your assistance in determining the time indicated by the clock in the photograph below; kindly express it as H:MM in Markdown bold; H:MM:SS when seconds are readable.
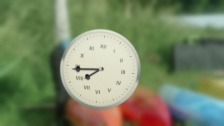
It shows **7:44**
